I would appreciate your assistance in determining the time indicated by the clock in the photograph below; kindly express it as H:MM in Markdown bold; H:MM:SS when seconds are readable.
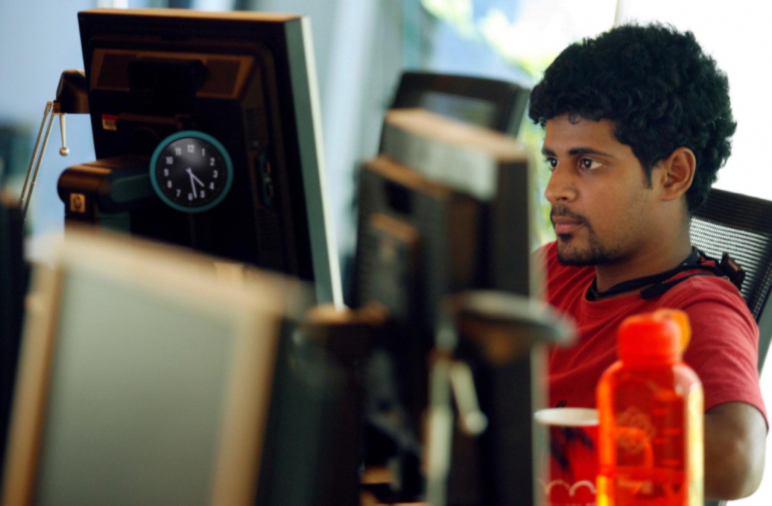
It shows **4:28**
